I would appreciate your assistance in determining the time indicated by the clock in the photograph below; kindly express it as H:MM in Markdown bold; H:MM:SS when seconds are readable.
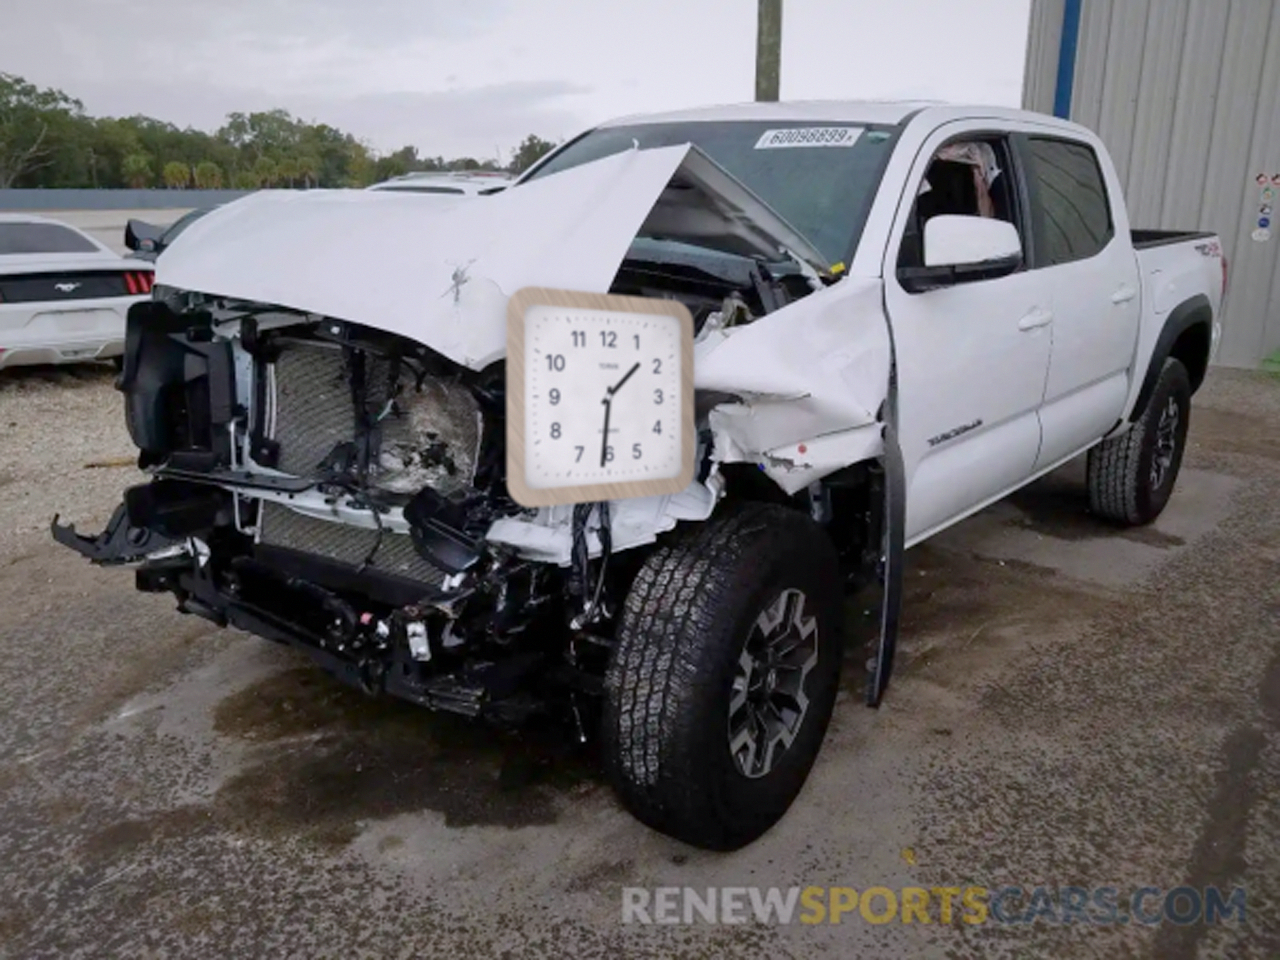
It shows **1:31**
